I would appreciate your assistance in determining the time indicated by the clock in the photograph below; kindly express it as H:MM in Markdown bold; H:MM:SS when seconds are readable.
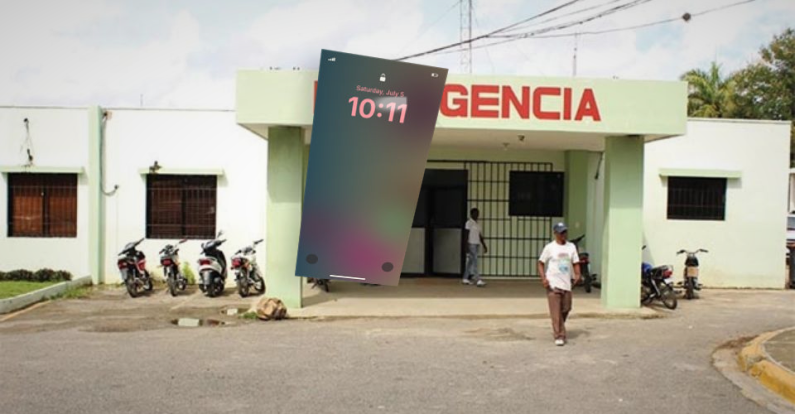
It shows **10:11**
